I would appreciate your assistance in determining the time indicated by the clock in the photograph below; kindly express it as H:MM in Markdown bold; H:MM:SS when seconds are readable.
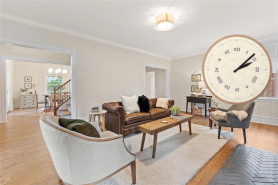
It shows **2:08**
